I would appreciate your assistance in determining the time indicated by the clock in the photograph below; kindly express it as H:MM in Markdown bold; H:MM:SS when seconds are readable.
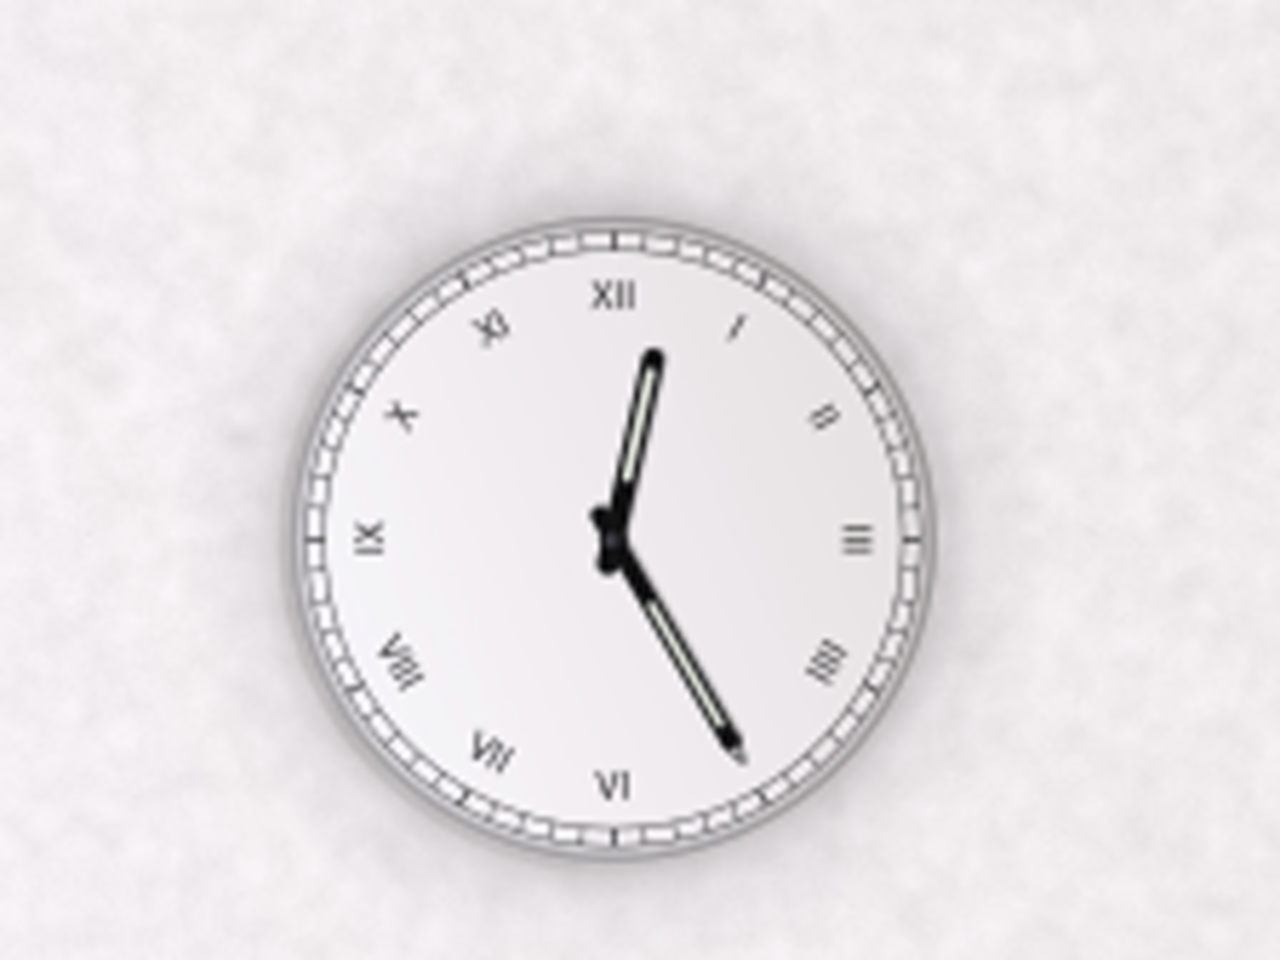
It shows **12:25**
